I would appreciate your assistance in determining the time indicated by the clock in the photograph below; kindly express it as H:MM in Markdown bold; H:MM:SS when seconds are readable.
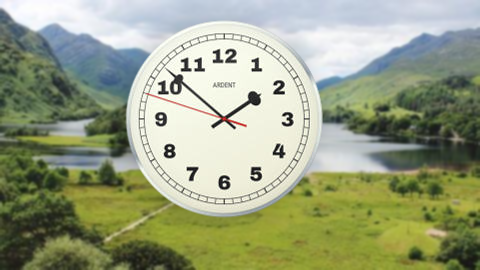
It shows **1:51:48**
